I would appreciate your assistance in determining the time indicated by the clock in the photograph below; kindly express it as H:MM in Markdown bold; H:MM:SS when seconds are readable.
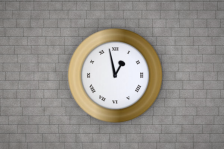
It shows **12:58**
